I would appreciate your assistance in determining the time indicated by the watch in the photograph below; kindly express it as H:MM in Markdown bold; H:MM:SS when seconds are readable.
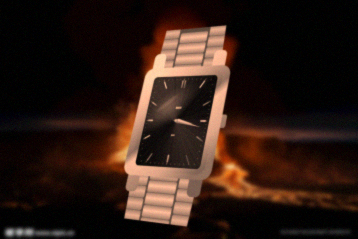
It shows **3:17**
